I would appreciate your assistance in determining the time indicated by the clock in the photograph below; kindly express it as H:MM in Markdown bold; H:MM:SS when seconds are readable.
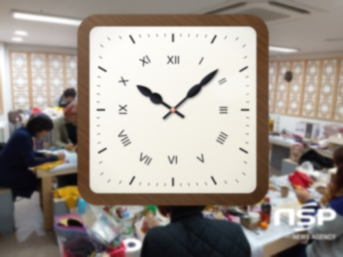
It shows **10:08**
